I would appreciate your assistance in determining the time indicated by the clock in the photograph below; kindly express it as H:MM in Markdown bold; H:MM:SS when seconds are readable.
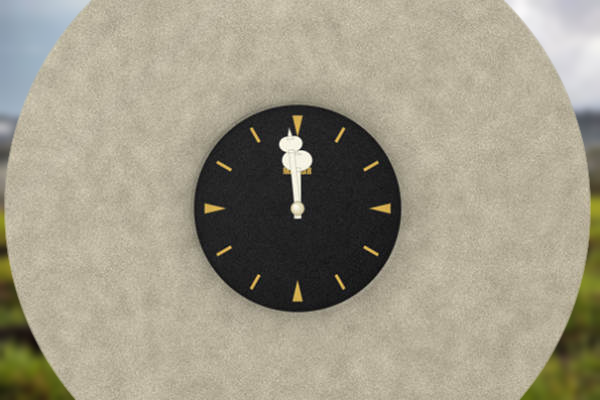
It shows **11:59**
